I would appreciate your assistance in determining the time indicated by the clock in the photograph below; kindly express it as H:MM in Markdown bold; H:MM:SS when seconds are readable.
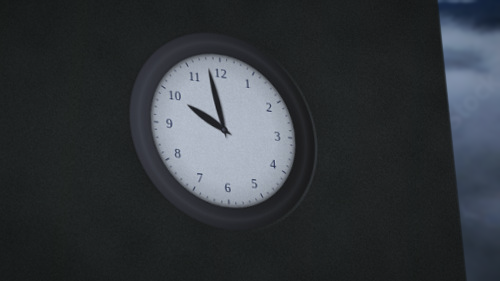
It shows **9:58**
